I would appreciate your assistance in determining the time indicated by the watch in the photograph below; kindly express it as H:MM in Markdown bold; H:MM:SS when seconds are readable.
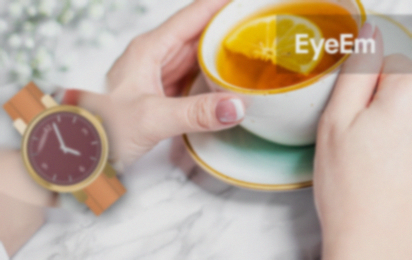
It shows **5:03**
